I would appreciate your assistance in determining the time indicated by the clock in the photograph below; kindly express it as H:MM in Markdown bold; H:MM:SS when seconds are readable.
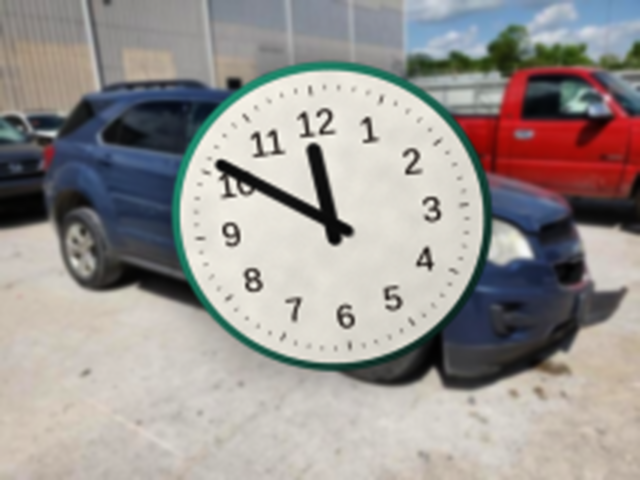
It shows **11:51**
